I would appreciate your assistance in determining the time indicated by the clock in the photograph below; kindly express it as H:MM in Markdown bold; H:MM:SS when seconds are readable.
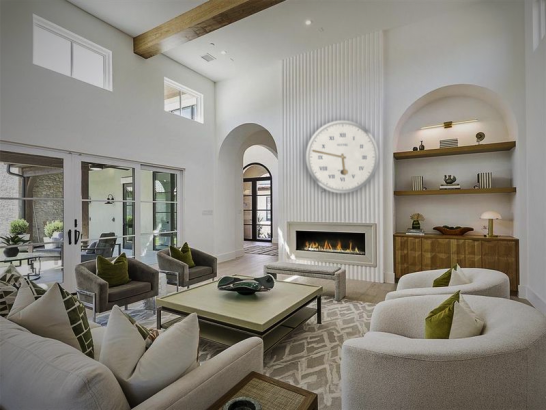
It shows **5:47**
